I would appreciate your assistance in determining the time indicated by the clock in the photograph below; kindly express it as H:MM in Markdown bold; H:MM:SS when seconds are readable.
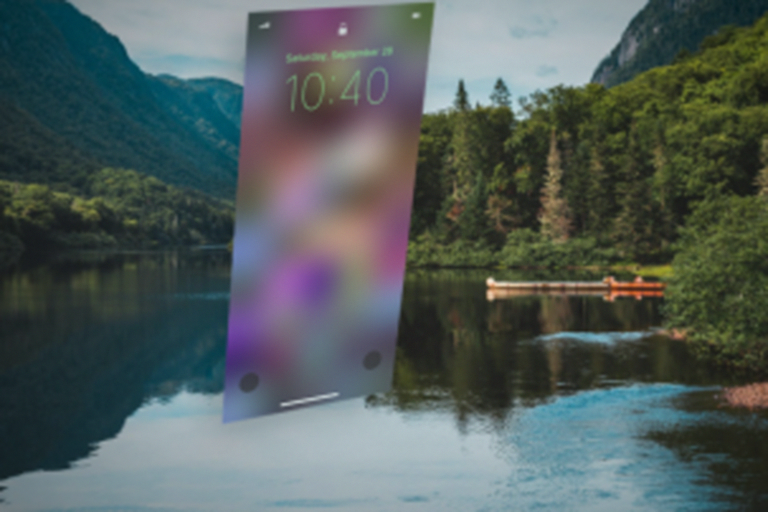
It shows **10:40**
